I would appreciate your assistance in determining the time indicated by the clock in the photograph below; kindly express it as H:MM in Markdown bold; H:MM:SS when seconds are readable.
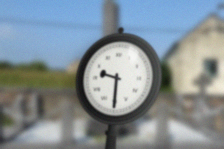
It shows **9:30**
